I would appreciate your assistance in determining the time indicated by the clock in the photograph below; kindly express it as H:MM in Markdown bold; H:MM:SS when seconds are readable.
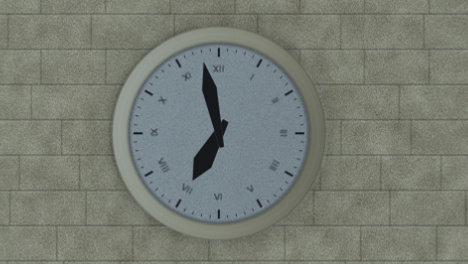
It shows **6:58**
